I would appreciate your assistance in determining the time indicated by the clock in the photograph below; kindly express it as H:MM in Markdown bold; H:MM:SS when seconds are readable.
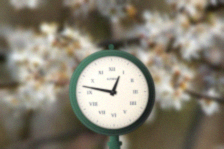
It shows **12:47**
